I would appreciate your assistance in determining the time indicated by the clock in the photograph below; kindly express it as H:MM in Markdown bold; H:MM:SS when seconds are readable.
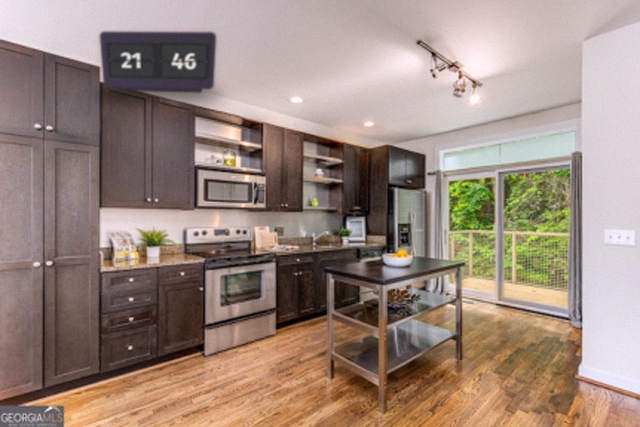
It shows **21:46**
